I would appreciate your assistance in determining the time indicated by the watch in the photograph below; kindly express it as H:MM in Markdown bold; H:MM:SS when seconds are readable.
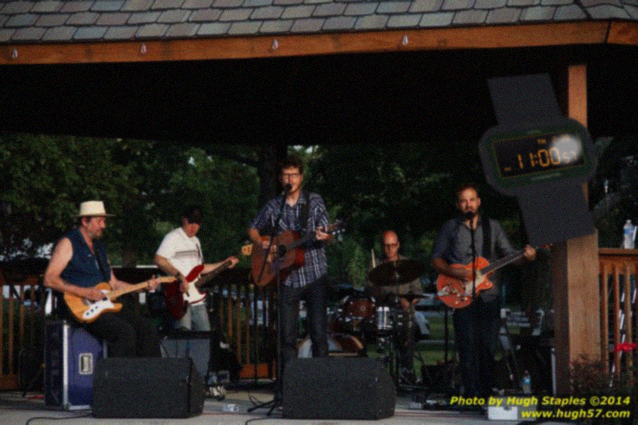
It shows **11:00**
